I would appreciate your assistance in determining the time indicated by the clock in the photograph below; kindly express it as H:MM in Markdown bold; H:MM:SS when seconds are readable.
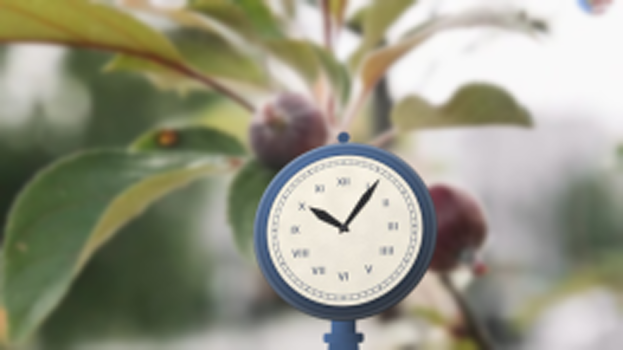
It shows **10:06**
